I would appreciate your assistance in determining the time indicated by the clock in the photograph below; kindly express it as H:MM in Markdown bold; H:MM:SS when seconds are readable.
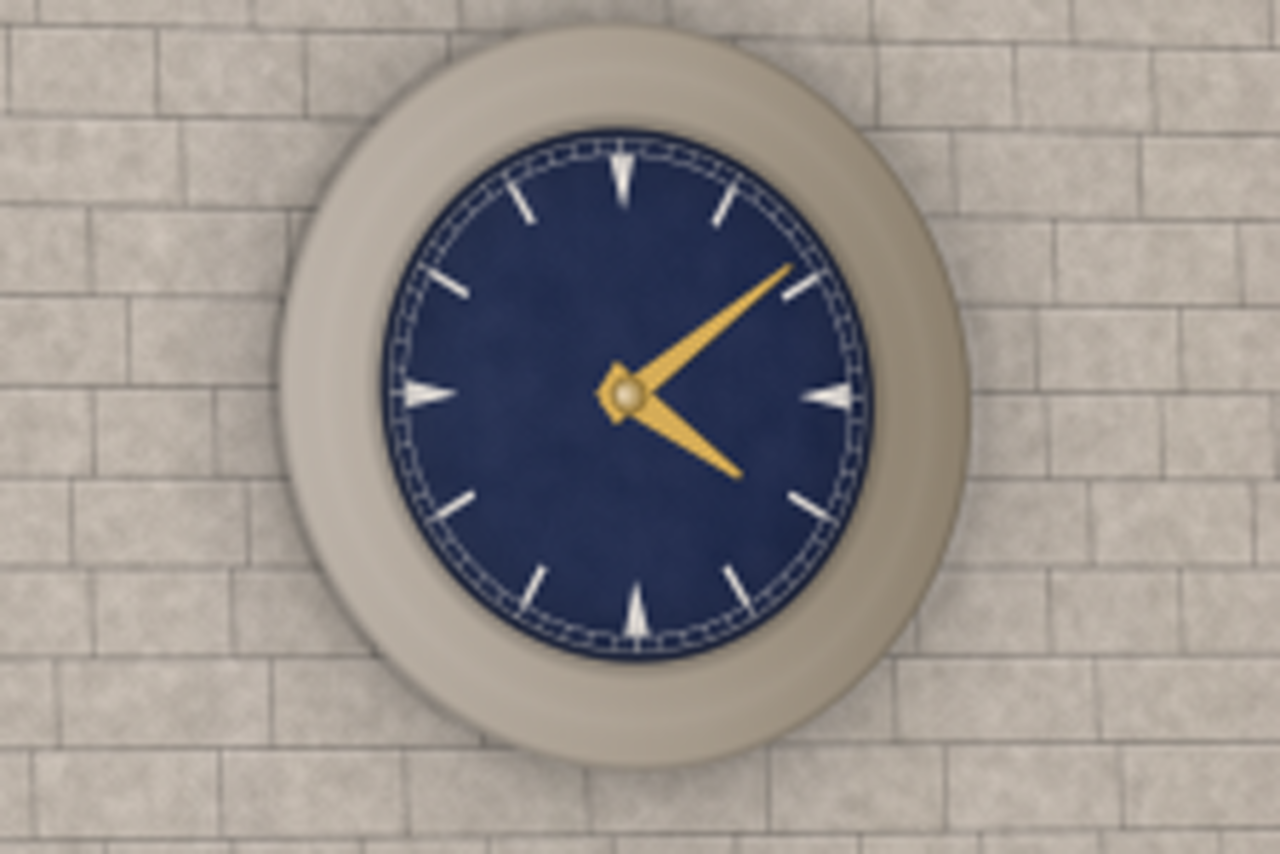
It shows **4:09**
